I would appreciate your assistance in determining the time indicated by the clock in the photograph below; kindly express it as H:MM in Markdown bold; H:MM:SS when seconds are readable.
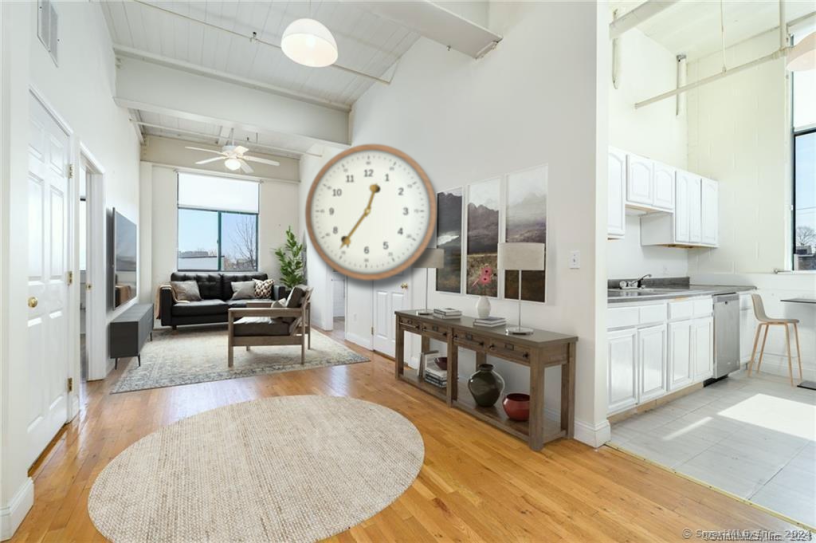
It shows **12:36**
